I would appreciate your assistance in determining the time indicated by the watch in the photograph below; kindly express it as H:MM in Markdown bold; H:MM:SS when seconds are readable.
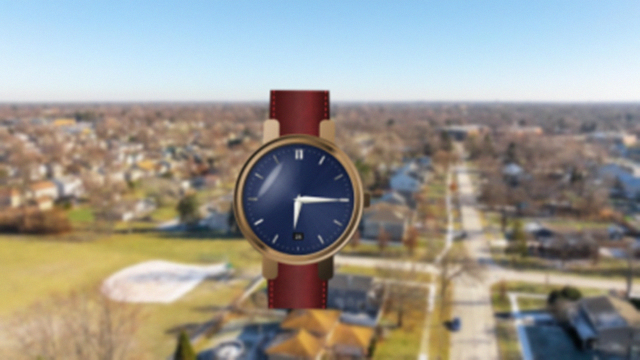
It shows **6:15**
